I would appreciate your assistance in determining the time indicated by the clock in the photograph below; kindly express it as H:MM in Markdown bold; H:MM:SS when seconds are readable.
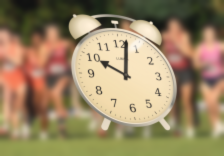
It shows **10:02**
